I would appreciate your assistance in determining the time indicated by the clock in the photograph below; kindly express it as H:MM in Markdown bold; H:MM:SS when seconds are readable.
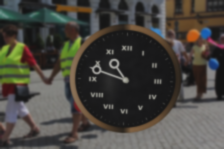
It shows **10:48**
